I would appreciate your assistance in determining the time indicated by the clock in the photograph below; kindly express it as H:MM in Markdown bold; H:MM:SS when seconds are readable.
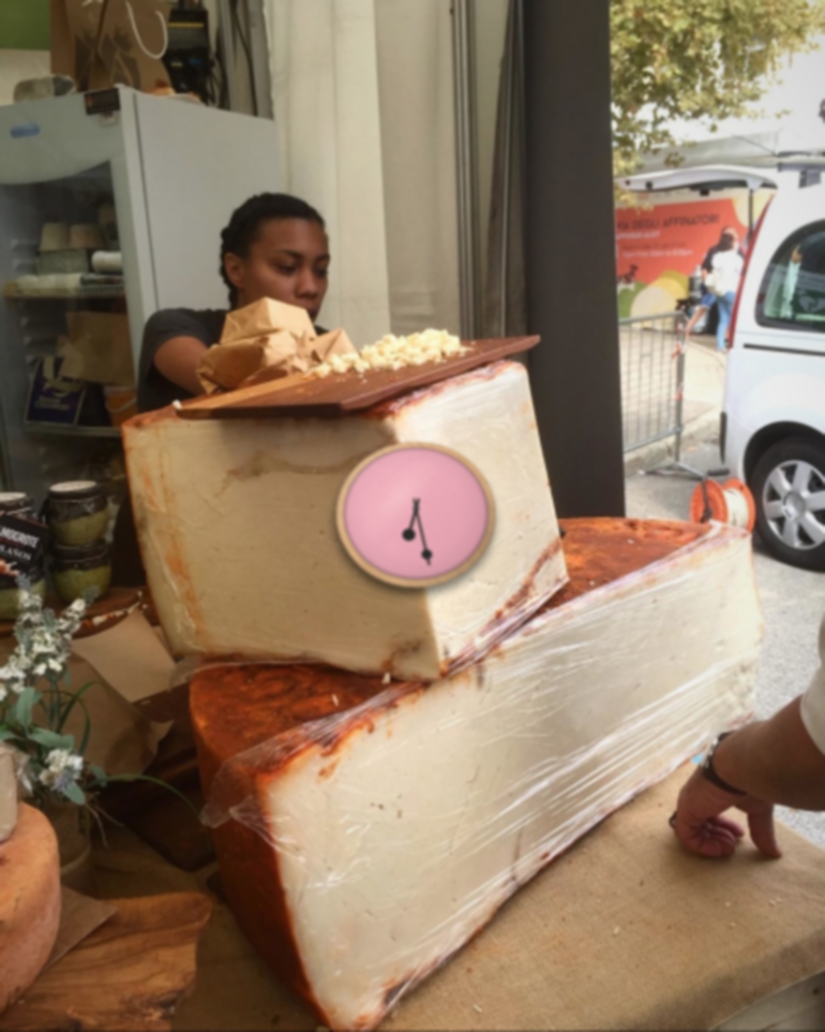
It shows **6:28**
